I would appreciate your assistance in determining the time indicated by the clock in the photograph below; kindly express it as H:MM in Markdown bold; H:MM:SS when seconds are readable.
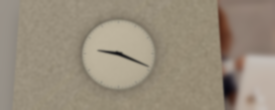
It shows **9:19**
